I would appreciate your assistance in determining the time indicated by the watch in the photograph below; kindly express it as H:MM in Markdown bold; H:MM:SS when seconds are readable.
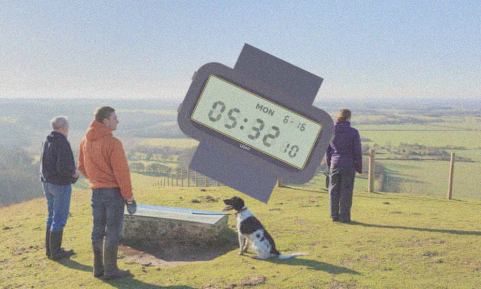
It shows **5:32:10**
